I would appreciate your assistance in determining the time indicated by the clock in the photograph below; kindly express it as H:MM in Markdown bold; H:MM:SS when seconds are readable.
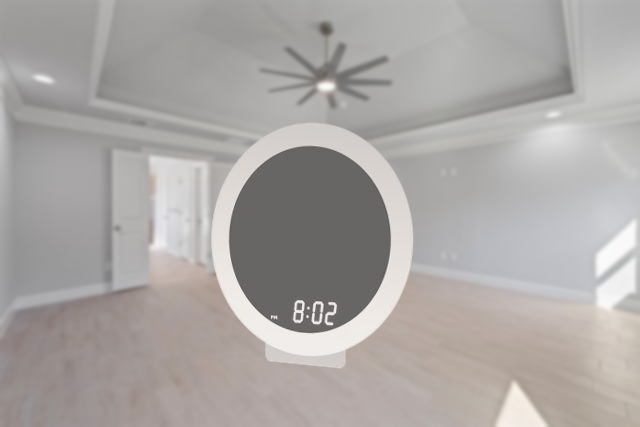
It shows **8:02**
